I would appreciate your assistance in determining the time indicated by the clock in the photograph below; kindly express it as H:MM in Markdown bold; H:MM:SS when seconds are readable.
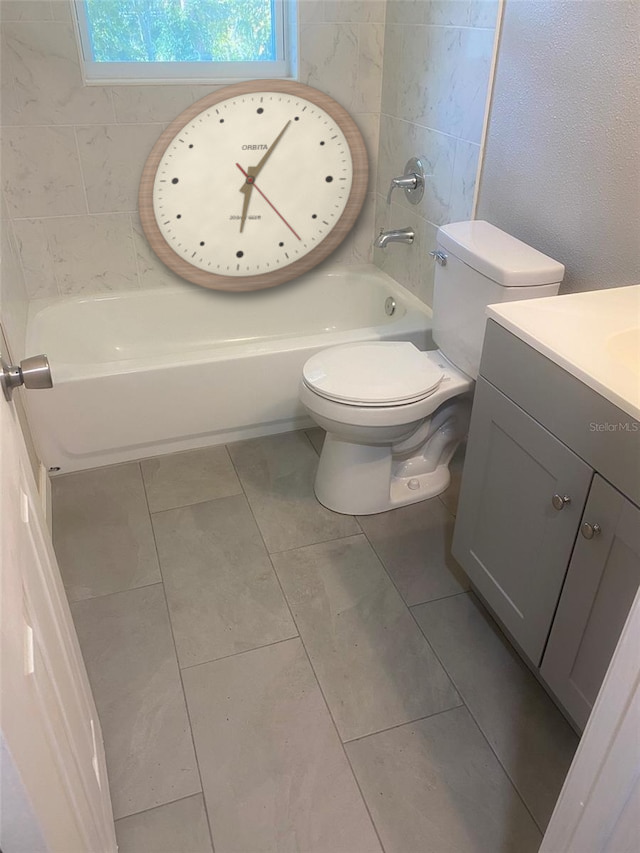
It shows **6:04:23**
